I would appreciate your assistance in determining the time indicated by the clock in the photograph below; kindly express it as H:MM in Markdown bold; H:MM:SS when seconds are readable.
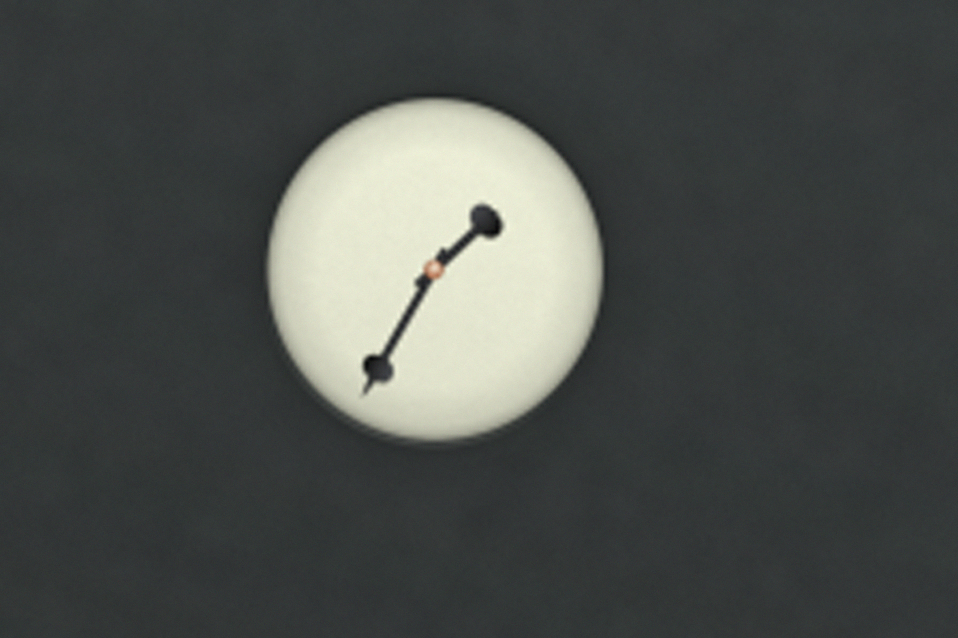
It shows **1:35**
